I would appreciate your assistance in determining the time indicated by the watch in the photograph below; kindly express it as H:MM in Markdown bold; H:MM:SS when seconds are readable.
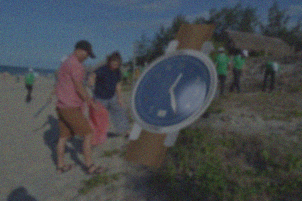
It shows **12:25**
